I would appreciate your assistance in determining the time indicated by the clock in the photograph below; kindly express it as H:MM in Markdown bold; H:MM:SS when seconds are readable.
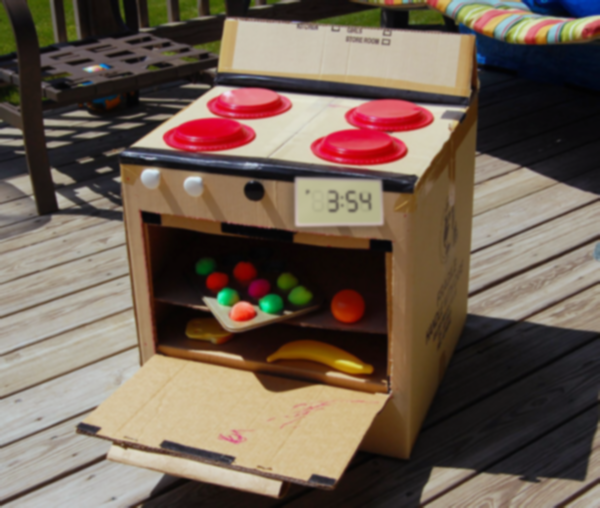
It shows **3:54**
